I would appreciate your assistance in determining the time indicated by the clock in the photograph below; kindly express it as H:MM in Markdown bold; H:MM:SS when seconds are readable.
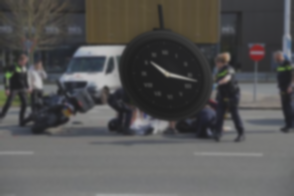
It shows **10:17**
